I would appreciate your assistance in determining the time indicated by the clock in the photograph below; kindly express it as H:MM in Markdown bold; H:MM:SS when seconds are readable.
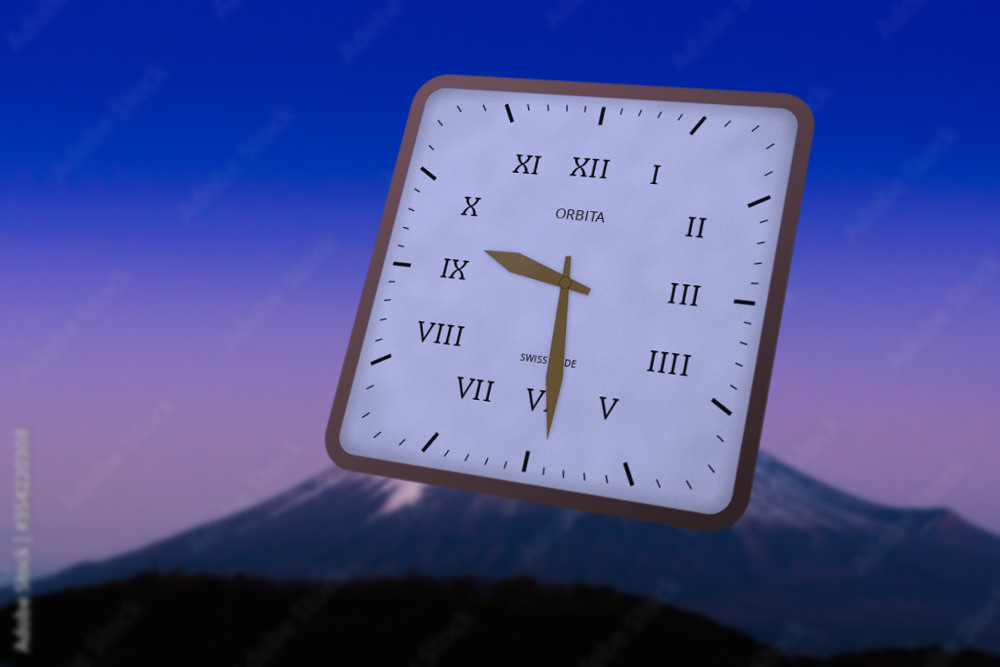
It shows **9:29**
